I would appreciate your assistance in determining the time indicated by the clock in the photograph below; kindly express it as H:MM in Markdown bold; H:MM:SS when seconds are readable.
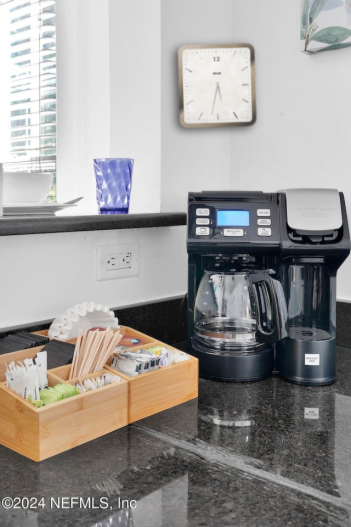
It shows **5:32**
